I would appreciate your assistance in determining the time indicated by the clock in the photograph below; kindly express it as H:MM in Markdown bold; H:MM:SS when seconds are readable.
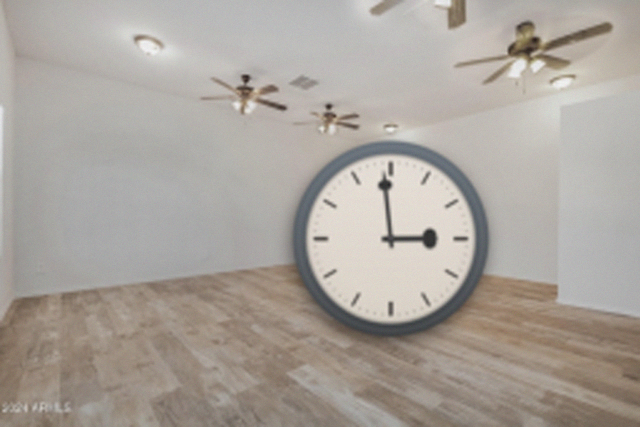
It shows **2:59**
